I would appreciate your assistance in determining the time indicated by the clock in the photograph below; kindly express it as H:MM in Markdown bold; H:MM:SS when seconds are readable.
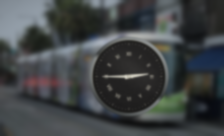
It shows **2:45**
